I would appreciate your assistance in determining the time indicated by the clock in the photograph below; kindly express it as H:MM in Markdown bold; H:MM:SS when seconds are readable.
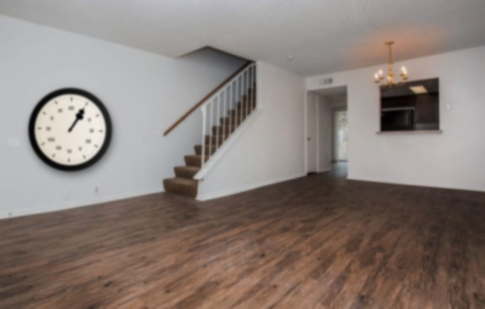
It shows **1:05**
